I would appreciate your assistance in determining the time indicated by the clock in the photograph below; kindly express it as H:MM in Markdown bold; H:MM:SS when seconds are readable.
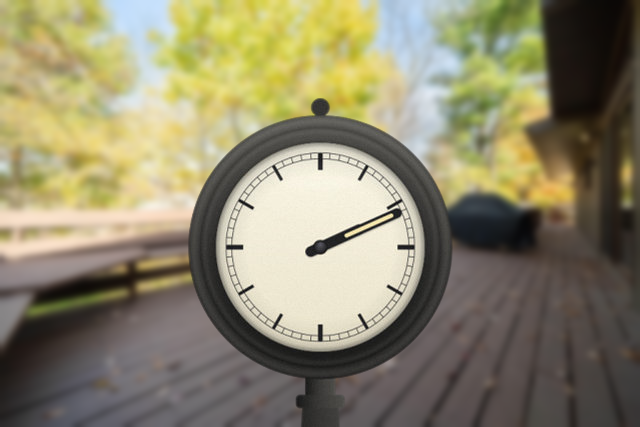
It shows **2:11**
